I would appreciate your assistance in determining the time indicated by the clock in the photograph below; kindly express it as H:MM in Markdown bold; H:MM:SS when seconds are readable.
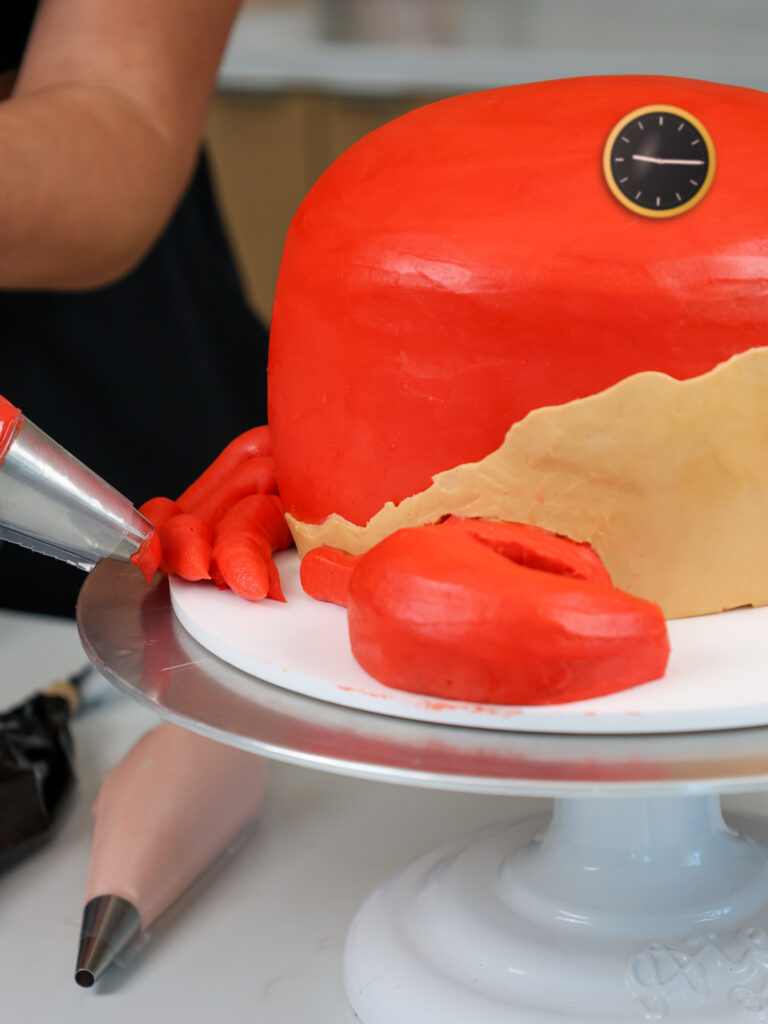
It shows **9:15**
